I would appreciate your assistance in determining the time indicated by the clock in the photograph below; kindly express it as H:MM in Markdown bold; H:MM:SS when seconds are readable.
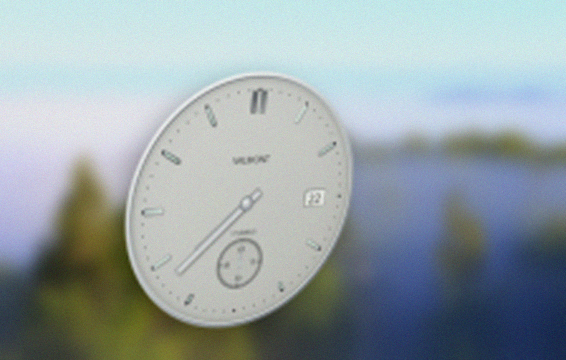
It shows **7:38**
